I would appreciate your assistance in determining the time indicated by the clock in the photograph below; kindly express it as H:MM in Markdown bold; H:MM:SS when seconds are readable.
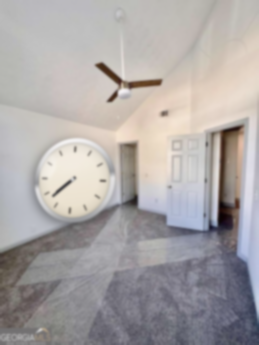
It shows **7:38**
